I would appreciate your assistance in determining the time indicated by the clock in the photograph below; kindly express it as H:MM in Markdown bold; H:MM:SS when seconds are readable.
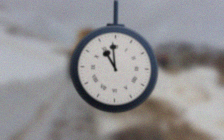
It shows **10:59**
